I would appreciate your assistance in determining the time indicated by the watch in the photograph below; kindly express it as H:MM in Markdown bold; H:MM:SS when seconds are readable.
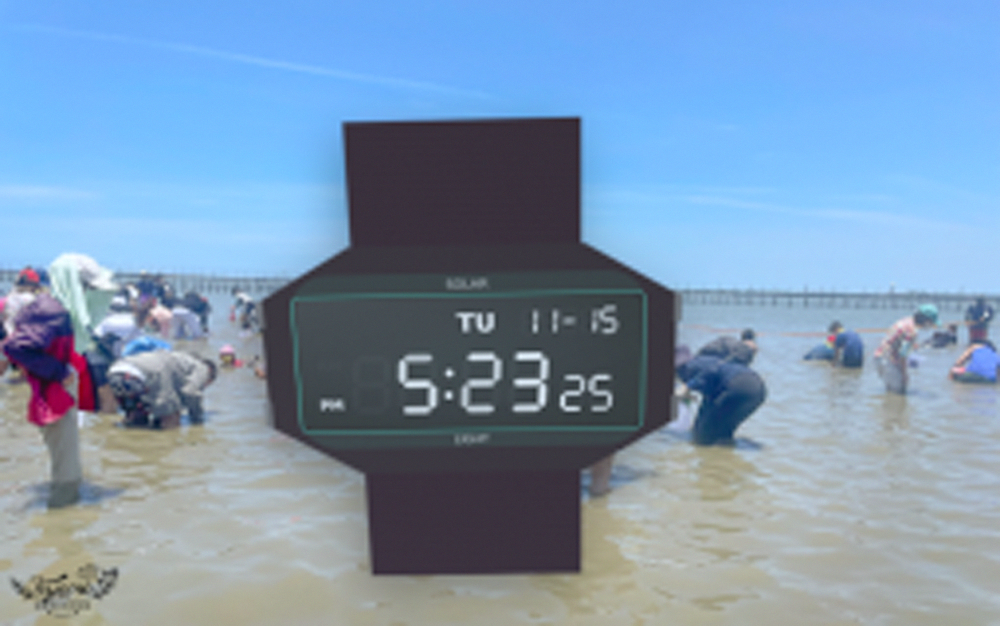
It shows **5:23:25**
